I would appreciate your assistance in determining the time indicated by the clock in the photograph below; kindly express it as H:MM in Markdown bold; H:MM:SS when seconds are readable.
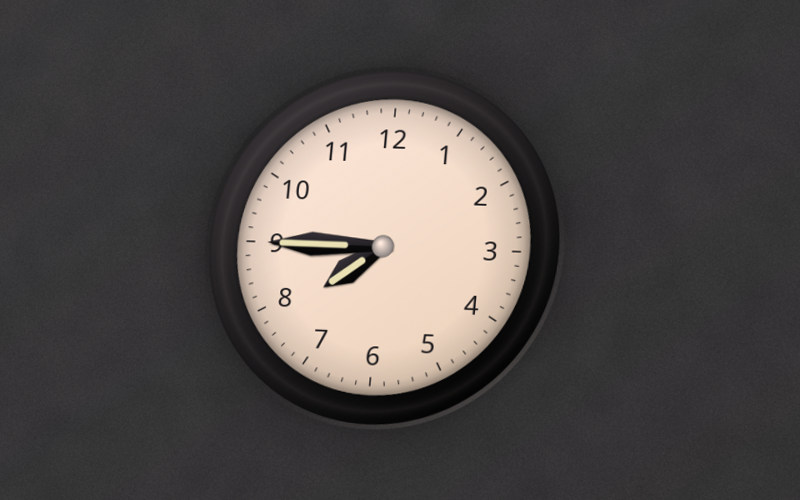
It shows **7:45**
